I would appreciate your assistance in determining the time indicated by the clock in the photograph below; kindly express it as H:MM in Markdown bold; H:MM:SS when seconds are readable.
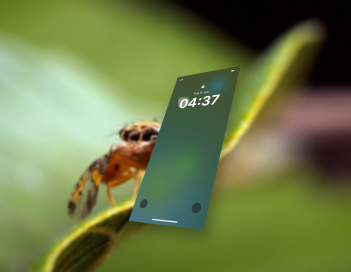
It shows **4:37**
